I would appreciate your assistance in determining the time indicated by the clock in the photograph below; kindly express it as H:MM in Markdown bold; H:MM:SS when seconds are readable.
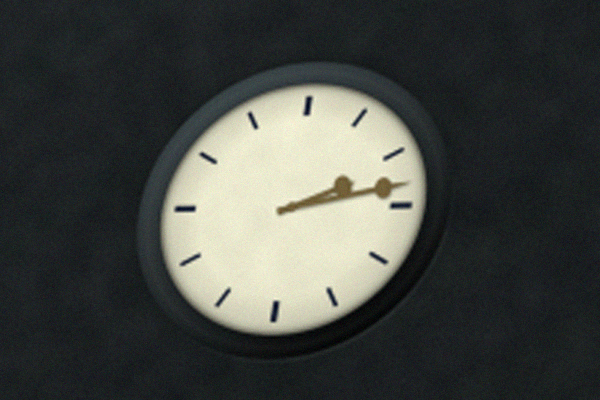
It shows **2:13**
